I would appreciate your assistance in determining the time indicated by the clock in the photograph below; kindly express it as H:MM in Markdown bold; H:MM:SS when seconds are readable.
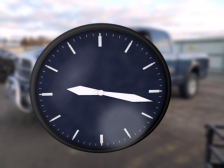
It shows **9:17**
